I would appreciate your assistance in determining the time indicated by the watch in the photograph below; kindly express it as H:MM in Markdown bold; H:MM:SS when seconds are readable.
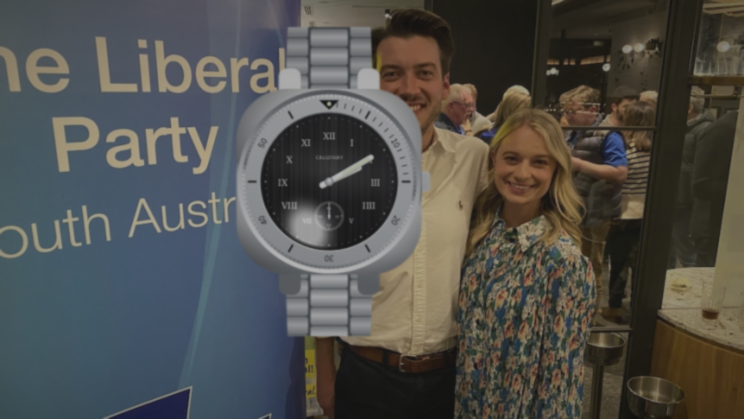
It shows **2:10**
